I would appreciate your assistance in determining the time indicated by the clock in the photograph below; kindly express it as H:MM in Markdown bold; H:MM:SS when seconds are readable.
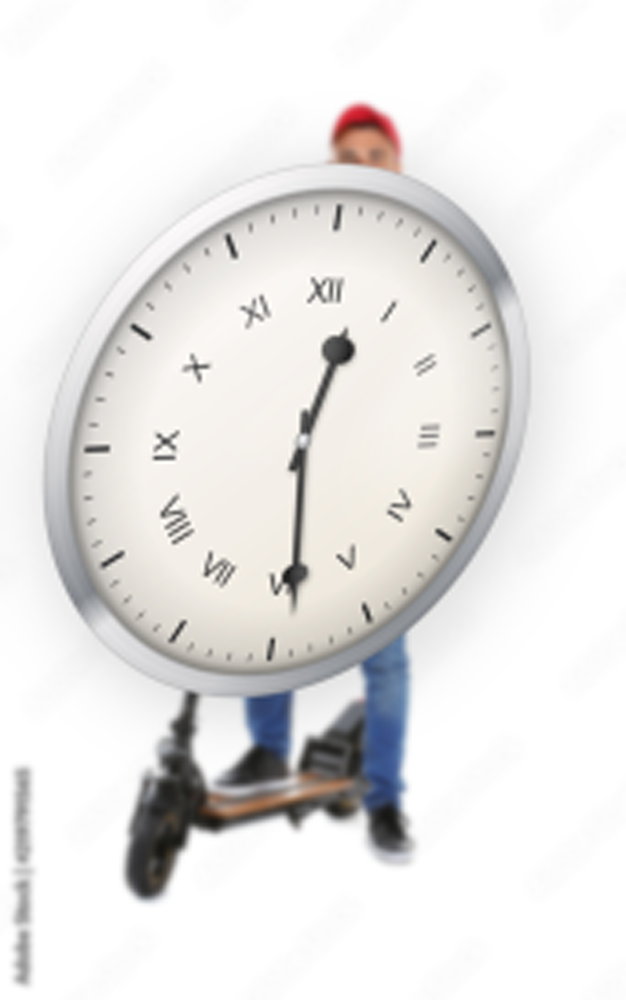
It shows **12:29**
